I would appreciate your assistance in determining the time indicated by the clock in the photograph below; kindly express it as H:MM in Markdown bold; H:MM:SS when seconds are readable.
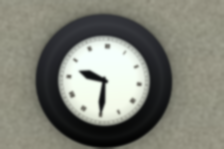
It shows **9:30**
